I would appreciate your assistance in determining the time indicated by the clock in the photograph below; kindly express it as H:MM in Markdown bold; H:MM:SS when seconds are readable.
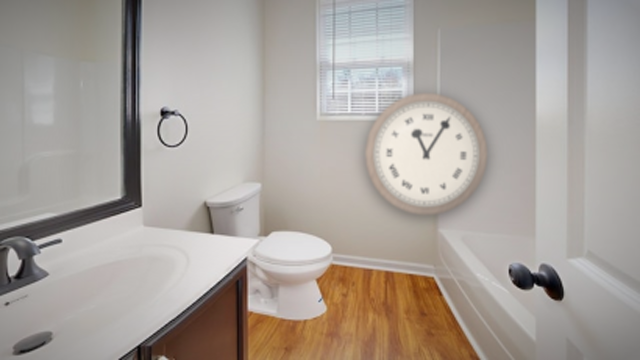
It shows **11:05**
